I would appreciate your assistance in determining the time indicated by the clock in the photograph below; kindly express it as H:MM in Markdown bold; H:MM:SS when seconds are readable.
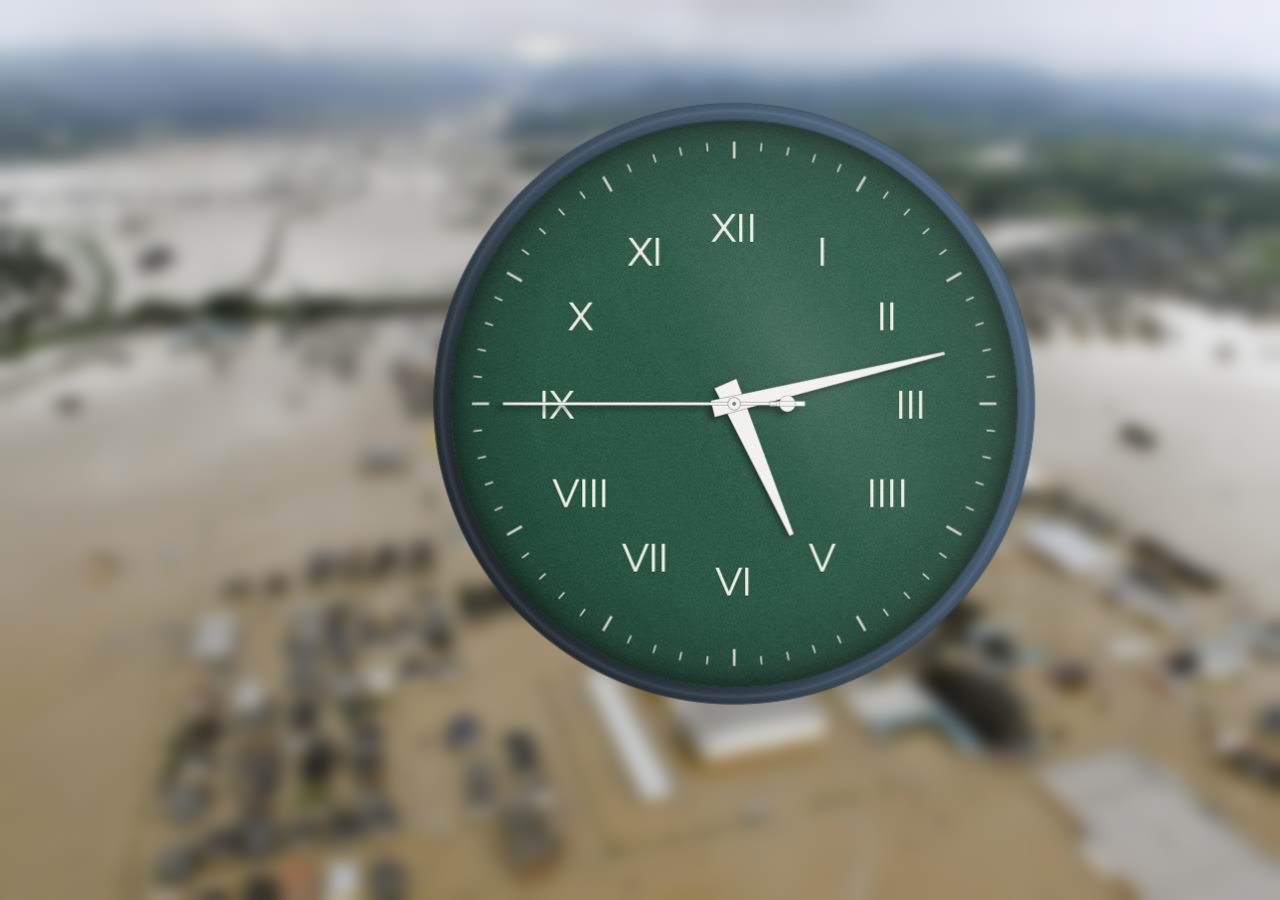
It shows **5:12:45**
